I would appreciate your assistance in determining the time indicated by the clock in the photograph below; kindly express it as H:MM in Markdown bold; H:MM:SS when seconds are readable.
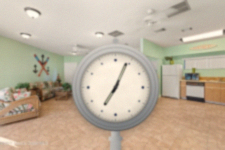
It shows **7:04**
